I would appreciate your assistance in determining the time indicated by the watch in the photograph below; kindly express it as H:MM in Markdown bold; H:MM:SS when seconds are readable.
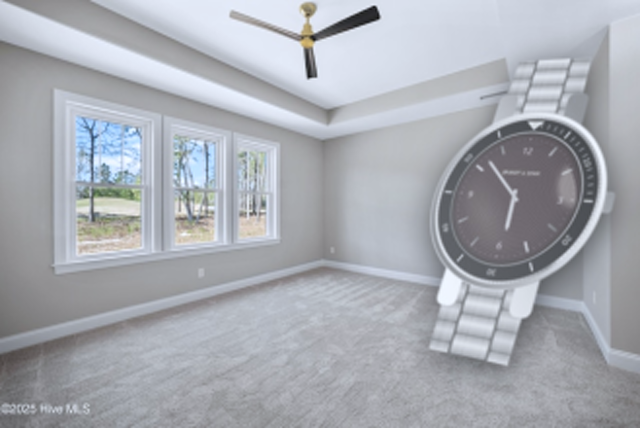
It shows **5:52**
